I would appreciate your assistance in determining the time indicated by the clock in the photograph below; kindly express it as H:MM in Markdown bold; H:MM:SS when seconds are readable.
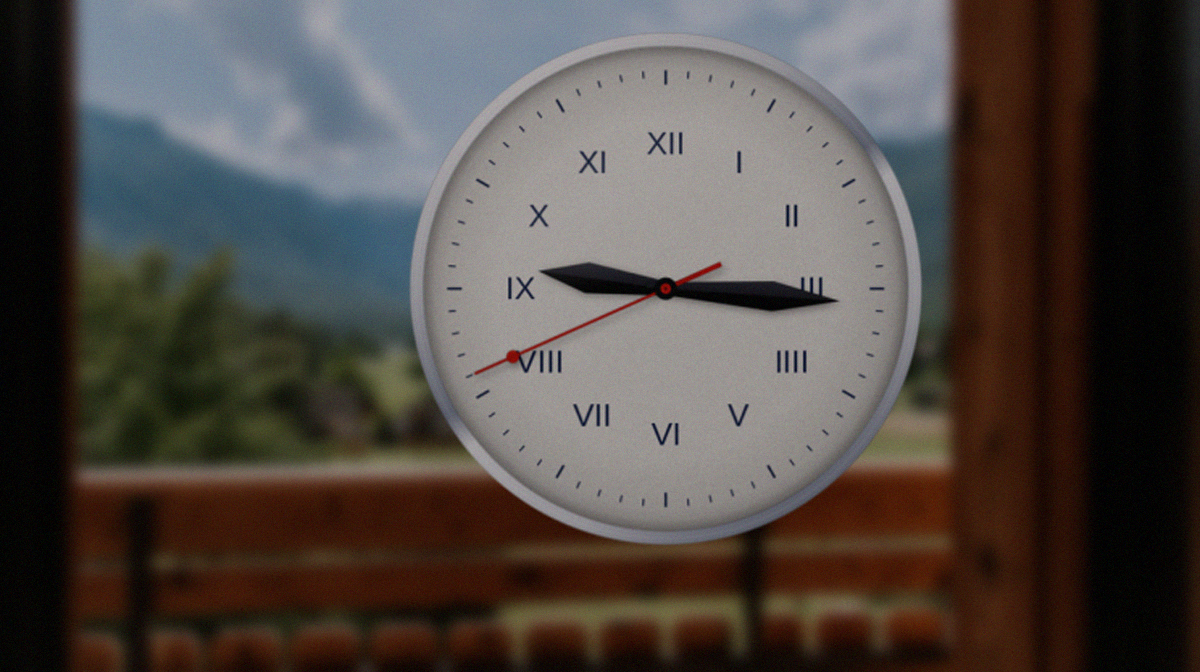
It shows **9:15:41**
